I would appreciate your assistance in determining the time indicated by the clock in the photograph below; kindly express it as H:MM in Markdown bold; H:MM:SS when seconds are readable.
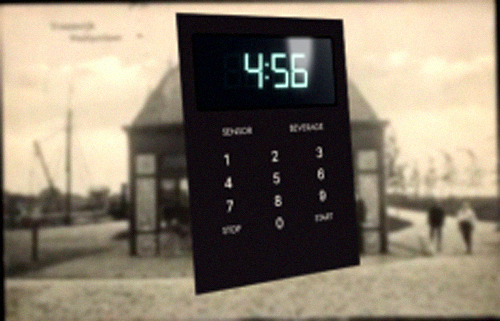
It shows **4:56**
